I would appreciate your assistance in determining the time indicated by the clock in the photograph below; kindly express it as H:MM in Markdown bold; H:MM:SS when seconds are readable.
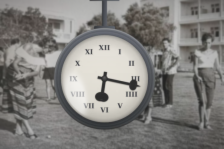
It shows **6:17**
